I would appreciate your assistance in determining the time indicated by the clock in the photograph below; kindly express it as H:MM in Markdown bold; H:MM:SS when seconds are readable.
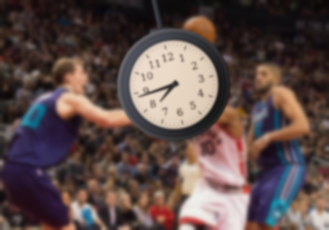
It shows **7:44**
